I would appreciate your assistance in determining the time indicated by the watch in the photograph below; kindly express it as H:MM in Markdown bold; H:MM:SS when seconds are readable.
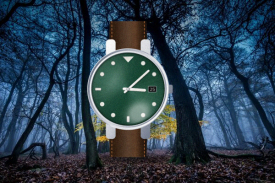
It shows **3:08**
